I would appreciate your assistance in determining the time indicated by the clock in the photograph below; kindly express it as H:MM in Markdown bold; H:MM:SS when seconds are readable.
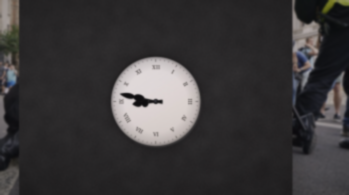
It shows **8:47**
